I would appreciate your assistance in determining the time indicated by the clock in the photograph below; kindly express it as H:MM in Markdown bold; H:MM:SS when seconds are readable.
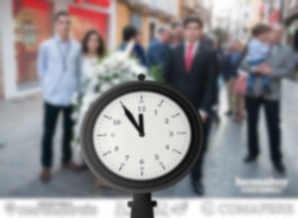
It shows **11:55**
